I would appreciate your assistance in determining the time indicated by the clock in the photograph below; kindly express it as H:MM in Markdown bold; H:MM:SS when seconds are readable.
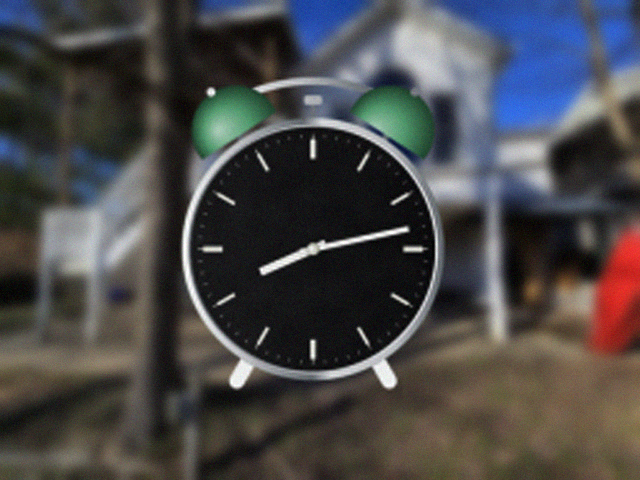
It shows **8:13**
